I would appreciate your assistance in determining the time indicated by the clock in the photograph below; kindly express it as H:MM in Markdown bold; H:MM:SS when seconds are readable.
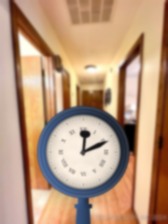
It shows **12:11**
